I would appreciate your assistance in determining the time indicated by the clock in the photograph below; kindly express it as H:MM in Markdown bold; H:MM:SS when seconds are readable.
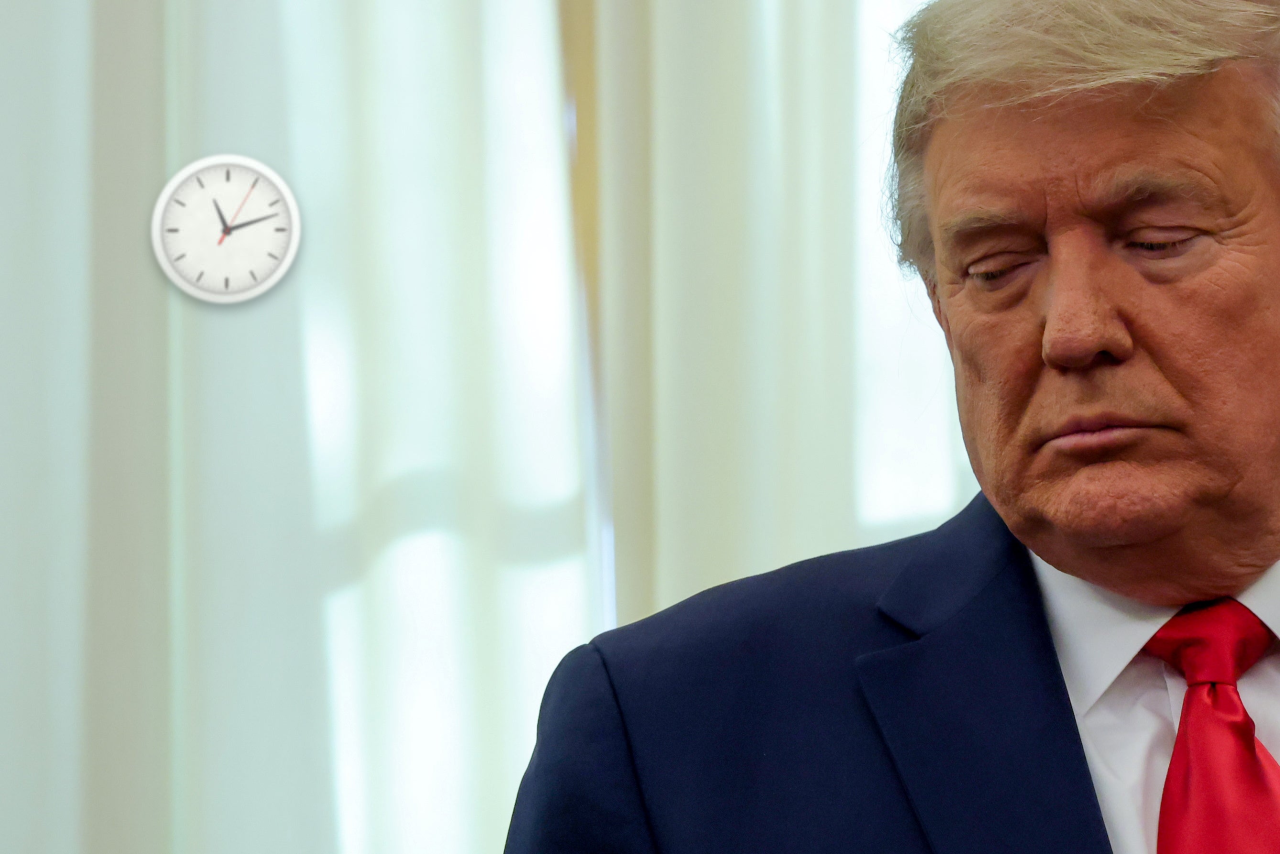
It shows **11:12:05**
